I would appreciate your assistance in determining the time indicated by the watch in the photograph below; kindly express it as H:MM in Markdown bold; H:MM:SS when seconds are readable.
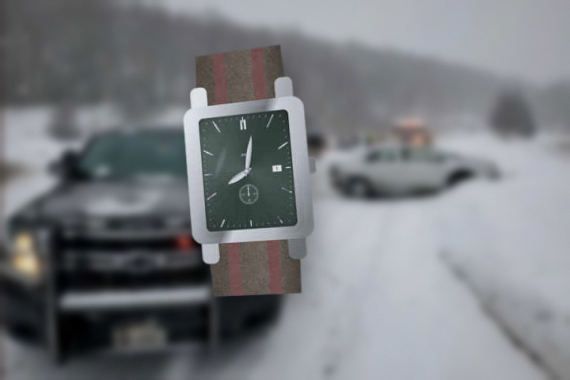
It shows **8:02**
